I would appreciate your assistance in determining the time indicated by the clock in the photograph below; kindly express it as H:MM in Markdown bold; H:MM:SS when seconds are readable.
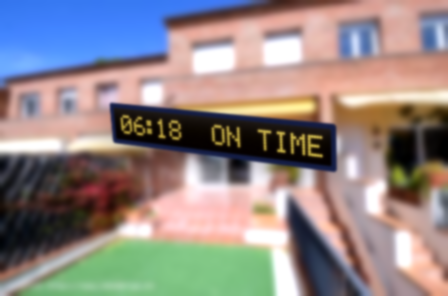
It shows **6:18**
